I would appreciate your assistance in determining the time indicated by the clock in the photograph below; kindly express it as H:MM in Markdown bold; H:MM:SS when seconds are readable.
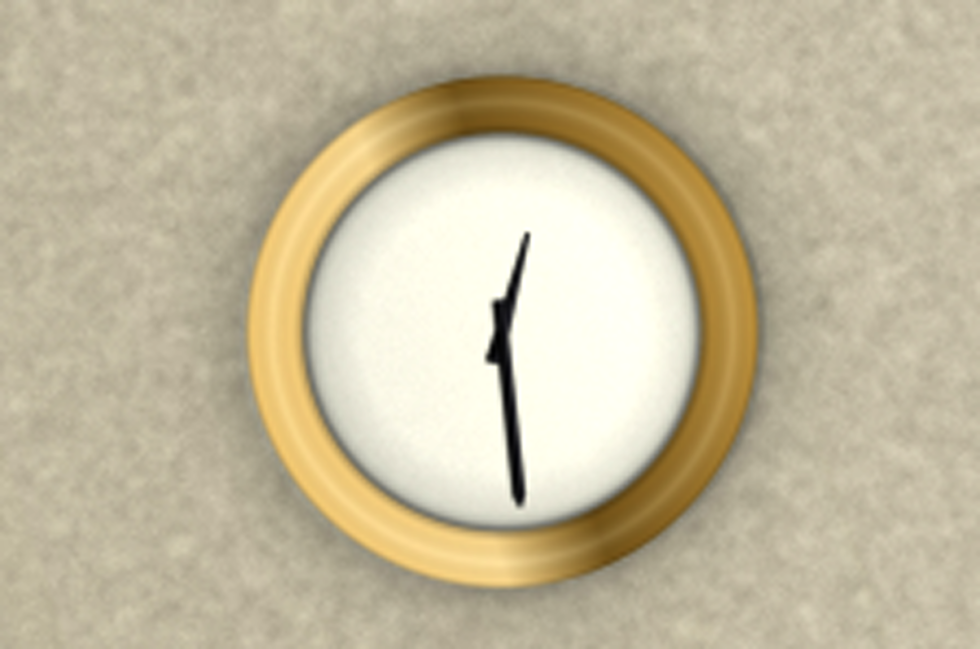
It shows **12:29**
